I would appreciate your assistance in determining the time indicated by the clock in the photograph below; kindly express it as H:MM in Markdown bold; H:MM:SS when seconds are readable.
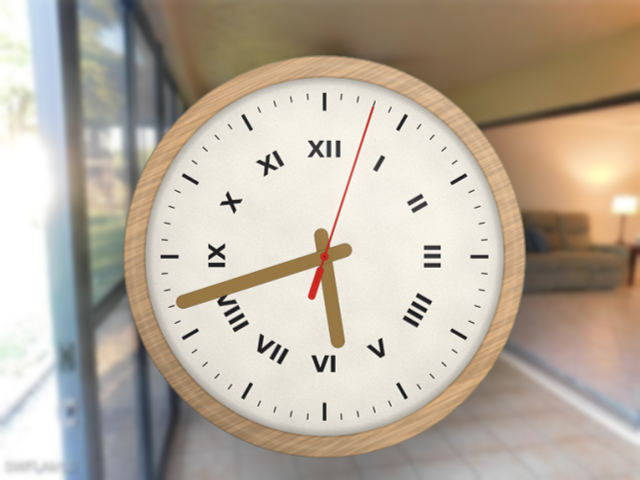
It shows **5:42:03**
